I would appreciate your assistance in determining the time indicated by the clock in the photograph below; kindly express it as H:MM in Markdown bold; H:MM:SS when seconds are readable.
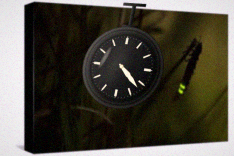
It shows **4:22**
